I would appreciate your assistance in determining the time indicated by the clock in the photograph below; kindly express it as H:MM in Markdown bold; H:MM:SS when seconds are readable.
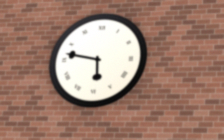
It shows **5:47**
